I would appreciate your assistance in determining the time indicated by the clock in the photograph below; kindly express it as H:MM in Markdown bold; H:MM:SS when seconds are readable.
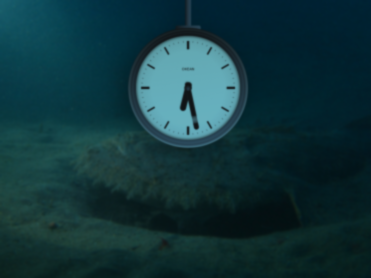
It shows **6:28**
